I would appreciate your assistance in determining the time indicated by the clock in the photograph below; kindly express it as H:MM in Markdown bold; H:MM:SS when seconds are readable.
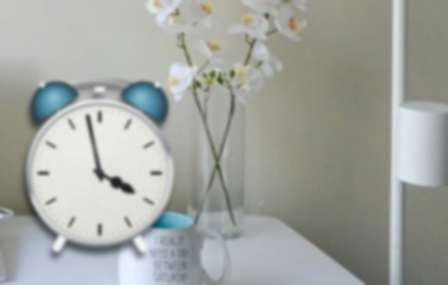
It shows **3:58**
